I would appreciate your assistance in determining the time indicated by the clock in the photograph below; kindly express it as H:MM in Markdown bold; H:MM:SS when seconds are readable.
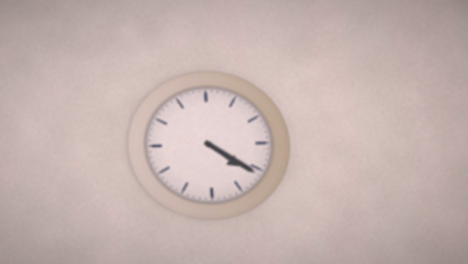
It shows **4:21**
